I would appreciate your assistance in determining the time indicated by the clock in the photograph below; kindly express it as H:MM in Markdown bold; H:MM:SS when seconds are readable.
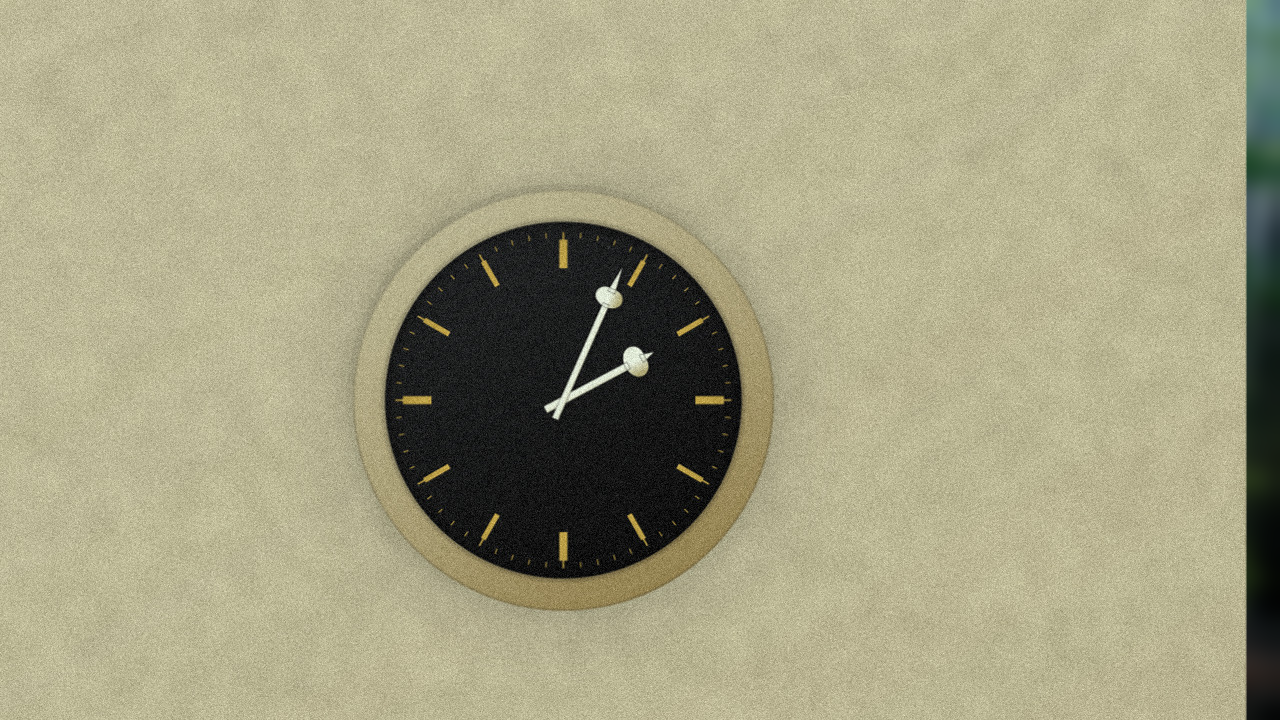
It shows **2:04**
